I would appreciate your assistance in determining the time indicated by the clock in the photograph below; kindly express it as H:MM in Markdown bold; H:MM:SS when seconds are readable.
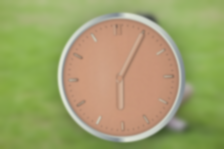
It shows **6:05**
